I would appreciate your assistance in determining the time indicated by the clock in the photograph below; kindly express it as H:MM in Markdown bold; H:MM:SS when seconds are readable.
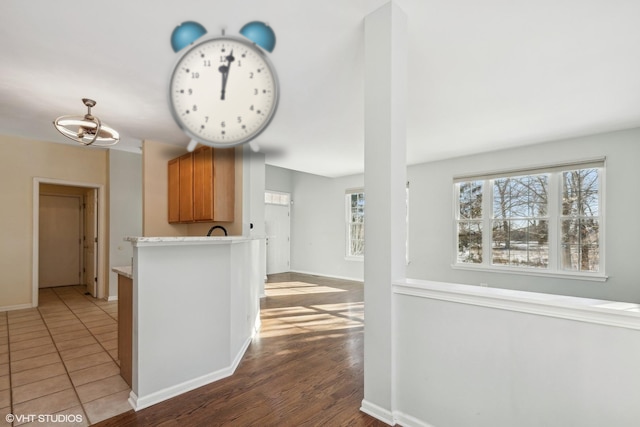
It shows **12:02**
